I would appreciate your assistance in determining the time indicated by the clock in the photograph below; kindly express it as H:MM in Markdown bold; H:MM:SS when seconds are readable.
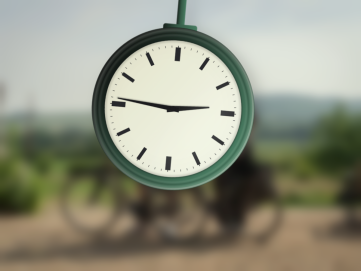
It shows **2:46**
